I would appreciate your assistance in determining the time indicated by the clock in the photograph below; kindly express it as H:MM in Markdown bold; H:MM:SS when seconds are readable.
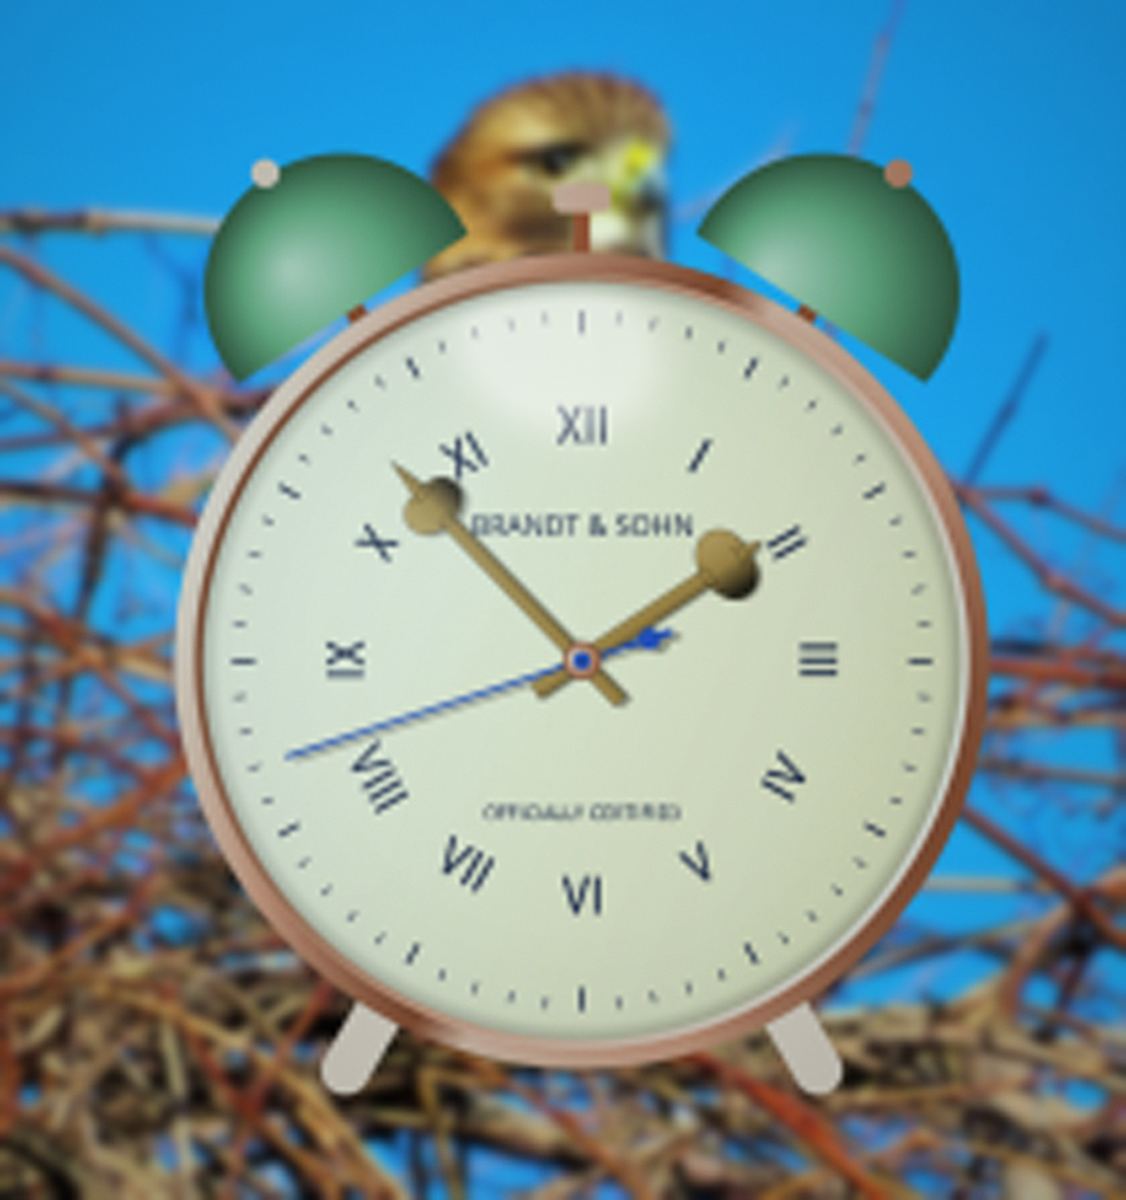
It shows **1:52:42**
